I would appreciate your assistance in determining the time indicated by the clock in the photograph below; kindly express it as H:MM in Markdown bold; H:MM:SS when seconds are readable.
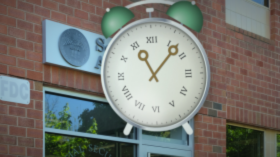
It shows **11:07**
